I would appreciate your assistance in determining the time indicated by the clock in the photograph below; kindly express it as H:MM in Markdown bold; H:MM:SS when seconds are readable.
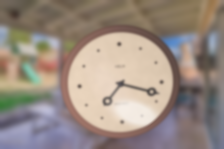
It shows **7:18**
